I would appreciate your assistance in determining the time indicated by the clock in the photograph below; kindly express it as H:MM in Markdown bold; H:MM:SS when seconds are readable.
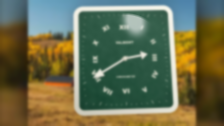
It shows **2:40**
